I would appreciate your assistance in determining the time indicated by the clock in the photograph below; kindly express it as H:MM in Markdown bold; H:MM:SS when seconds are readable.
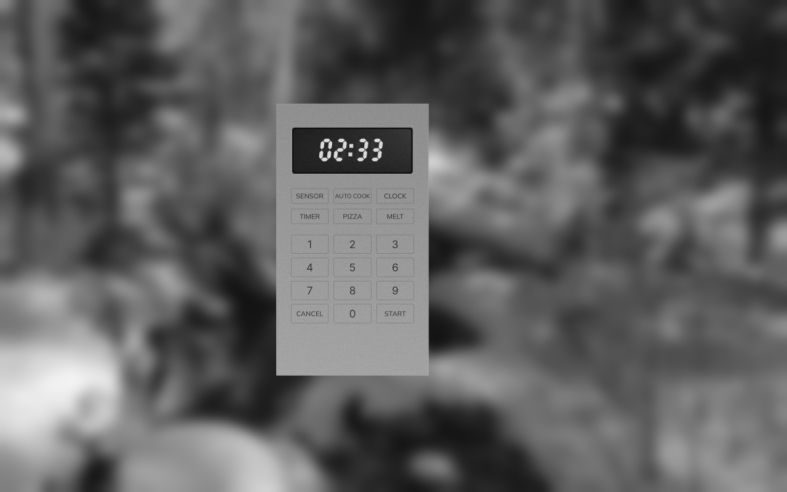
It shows **2:33**
